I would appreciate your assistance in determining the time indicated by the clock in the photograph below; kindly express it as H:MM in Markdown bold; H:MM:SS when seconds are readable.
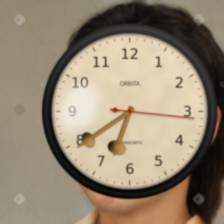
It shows **6:39:16**
